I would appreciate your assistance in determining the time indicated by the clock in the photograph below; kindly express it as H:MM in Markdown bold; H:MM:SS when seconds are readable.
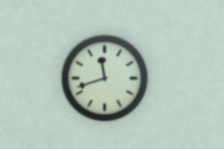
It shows **11:42**
